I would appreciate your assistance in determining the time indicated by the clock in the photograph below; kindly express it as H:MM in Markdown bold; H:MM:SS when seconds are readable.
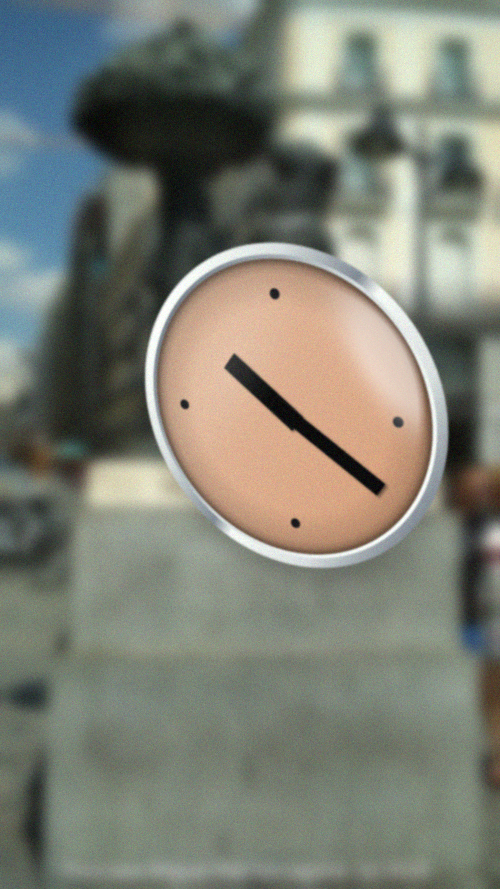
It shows **10:21**
